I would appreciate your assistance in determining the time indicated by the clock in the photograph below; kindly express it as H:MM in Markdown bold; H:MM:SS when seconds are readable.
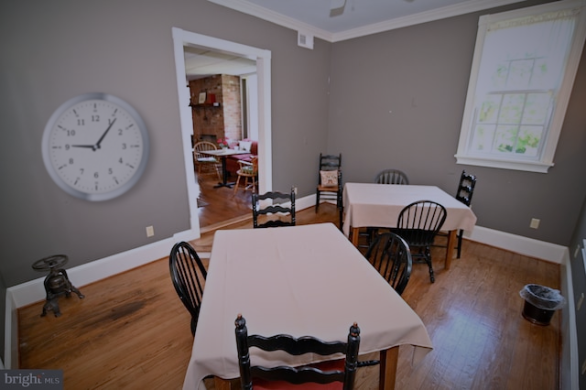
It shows **9:06**
